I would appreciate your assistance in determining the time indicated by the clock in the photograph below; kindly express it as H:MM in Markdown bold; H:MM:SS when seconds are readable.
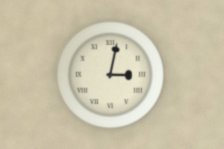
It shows **3:02**
